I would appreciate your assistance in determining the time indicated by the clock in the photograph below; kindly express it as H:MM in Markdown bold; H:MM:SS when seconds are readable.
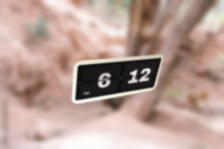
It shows **6:12**
